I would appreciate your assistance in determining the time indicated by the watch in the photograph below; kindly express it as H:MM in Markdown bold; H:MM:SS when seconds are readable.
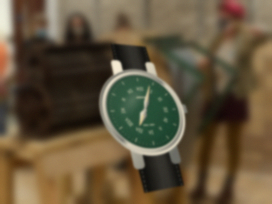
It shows **7:04**
